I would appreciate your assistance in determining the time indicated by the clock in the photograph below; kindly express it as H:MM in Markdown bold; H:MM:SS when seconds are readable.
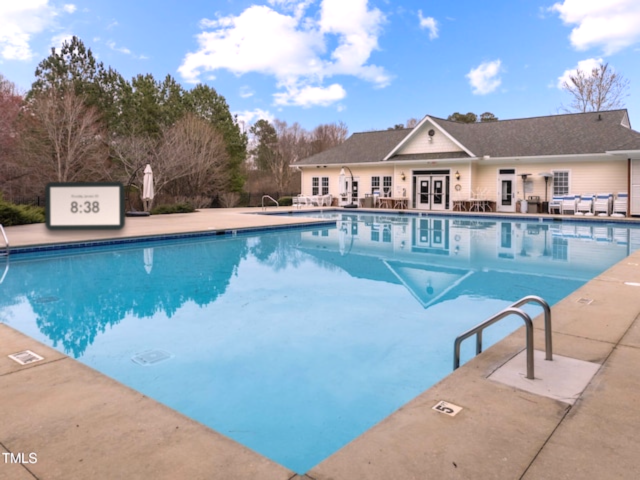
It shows **8:38**
